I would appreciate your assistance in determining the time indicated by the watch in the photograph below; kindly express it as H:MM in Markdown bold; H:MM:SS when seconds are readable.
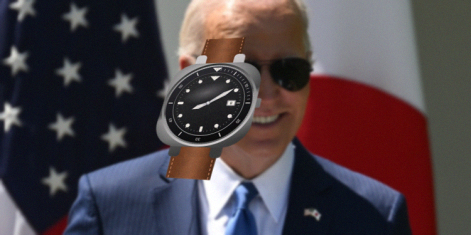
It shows **8:09**
